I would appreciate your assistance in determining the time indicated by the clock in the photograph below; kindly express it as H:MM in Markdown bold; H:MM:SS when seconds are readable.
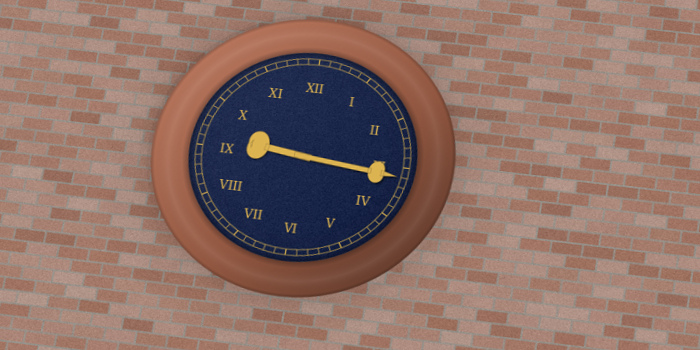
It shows **9:16**
